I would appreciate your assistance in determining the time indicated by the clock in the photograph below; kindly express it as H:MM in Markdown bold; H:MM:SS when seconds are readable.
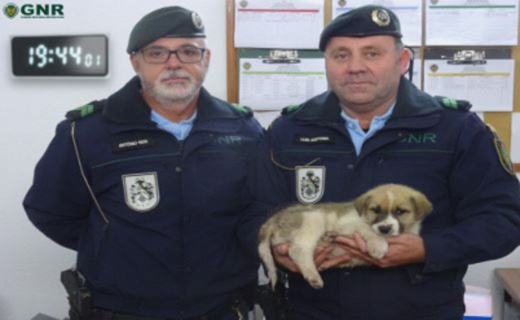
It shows **19:44:01**
